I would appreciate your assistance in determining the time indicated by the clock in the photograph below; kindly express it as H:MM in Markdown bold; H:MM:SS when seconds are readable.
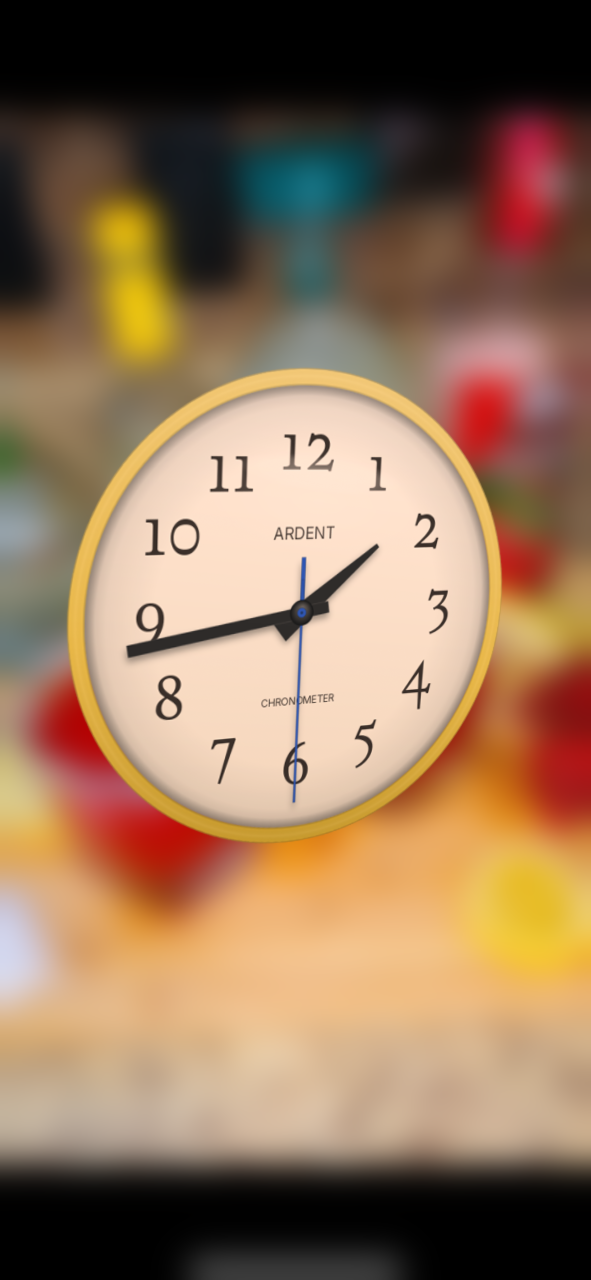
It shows **1:43:30**
